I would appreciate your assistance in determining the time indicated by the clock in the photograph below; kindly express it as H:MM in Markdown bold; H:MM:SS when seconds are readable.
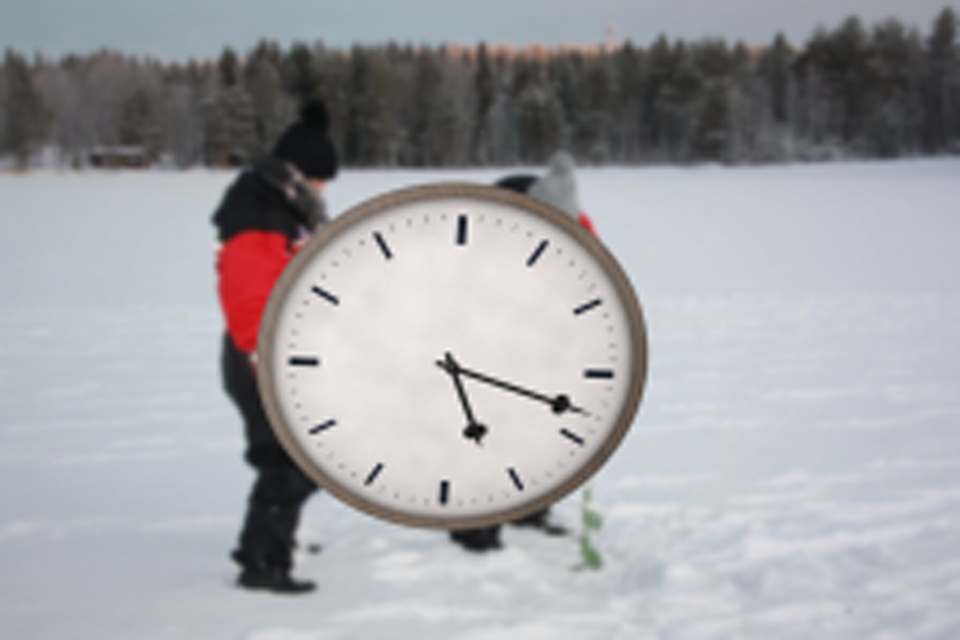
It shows **5:18**
